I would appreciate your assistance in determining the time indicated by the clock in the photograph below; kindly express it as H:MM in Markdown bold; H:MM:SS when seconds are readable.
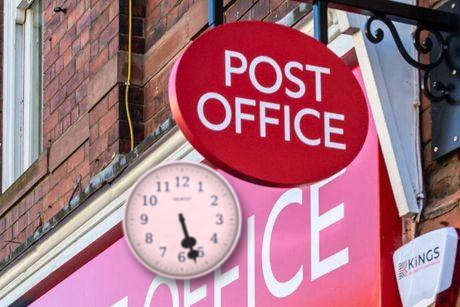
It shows **5:27**
